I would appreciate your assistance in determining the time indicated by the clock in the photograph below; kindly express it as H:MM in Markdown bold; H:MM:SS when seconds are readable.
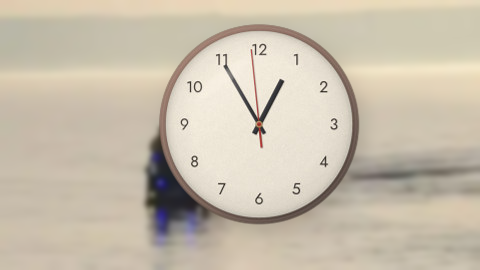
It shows **12:54:59**
